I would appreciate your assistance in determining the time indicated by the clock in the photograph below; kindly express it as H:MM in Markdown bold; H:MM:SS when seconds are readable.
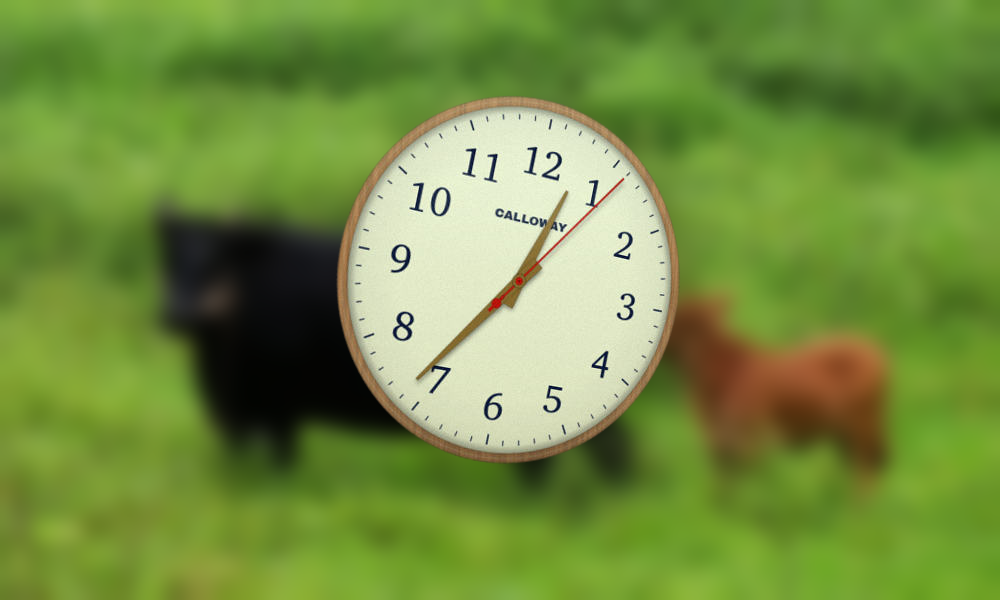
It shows **12:36:06**
